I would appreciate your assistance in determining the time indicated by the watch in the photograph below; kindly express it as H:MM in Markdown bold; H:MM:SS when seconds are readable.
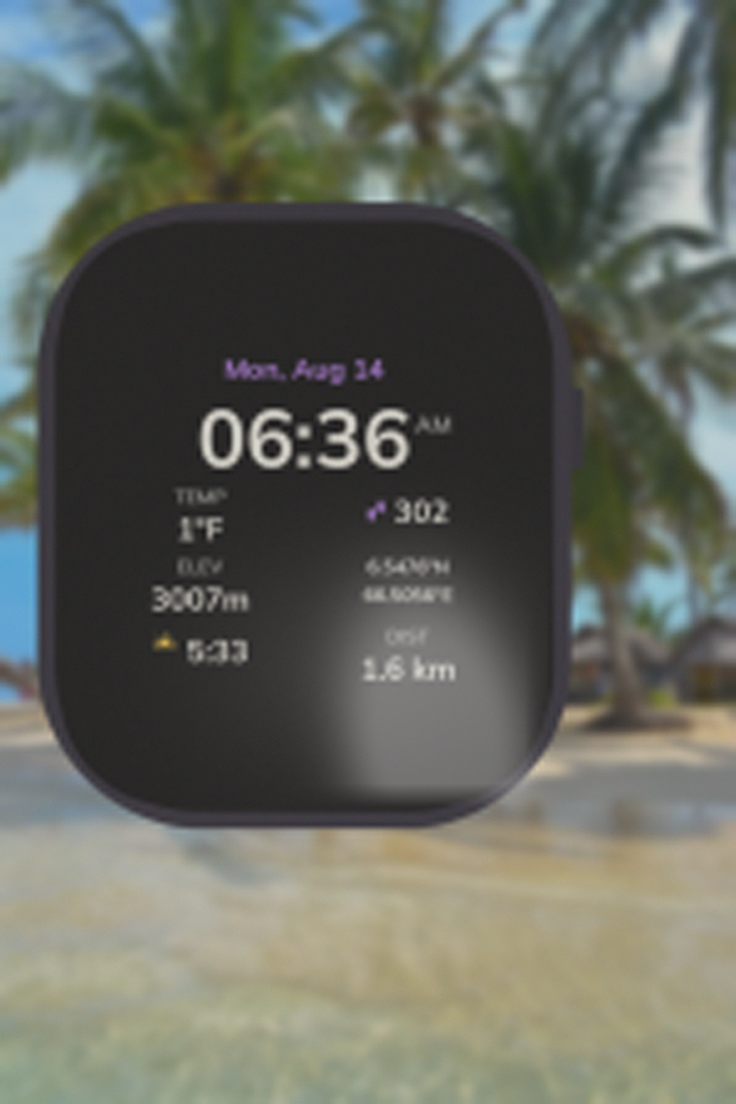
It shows **6:36**
